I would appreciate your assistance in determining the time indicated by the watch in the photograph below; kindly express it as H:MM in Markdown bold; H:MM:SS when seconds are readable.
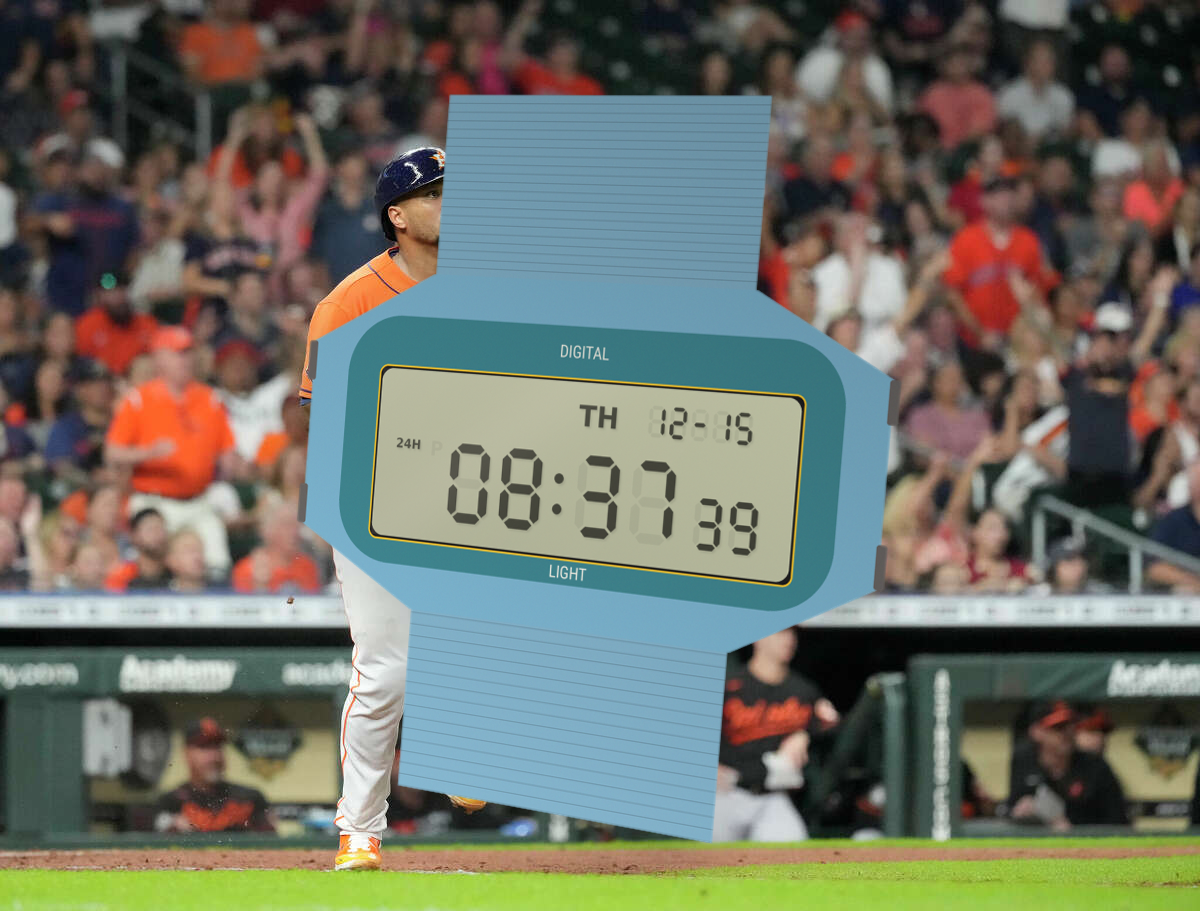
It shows **8:37:39**
